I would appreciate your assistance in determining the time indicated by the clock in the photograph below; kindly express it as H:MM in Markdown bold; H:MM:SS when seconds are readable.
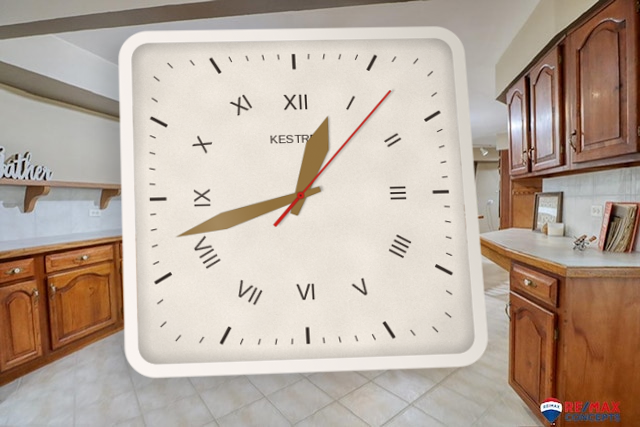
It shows **12:42:07**
